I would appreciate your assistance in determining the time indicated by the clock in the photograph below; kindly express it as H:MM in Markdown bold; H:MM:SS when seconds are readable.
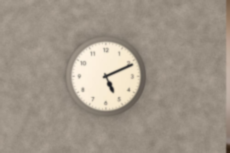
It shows **5:11**
